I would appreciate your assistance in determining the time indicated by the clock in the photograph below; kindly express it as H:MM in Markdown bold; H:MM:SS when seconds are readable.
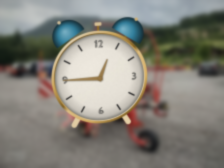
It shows **12:45**
